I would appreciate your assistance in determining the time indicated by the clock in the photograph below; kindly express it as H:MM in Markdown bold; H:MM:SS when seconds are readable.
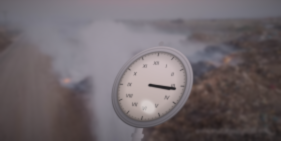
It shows **3:16**
